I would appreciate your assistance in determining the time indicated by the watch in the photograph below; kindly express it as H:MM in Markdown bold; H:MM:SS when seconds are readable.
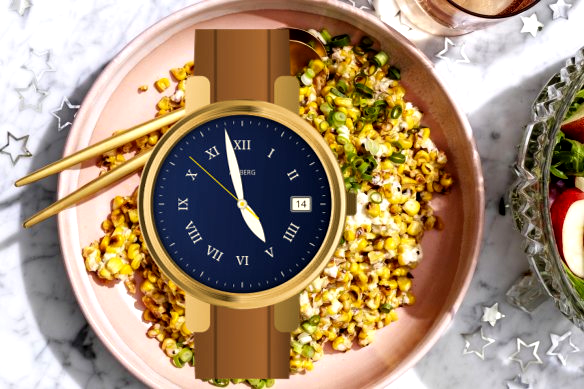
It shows **4:57:52**
